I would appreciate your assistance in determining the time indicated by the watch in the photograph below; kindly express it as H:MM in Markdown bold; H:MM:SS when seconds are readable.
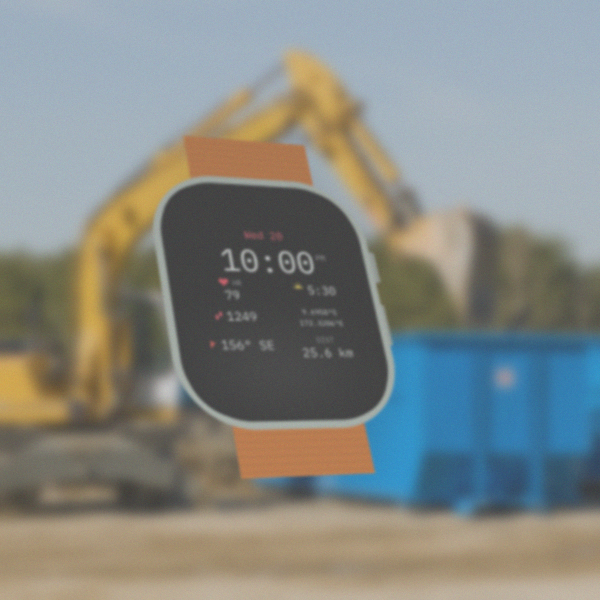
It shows **10:00**
